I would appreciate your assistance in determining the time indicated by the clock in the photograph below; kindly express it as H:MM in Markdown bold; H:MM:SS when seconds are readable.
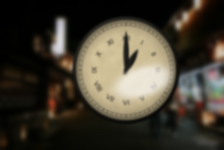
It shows **1:00**
